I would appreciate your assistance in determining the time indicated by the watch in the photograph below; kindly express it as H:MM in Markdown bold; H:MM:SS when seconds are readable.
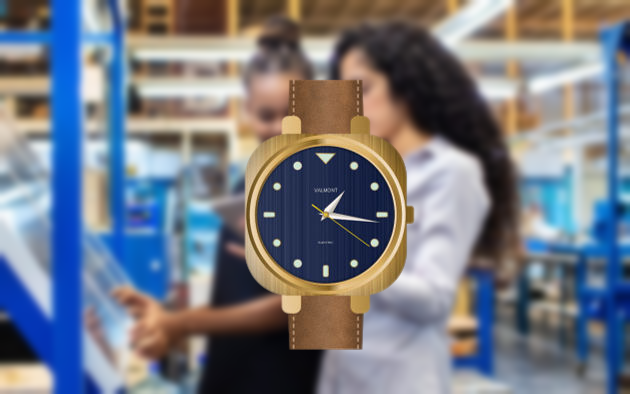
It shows **1:16:21**
